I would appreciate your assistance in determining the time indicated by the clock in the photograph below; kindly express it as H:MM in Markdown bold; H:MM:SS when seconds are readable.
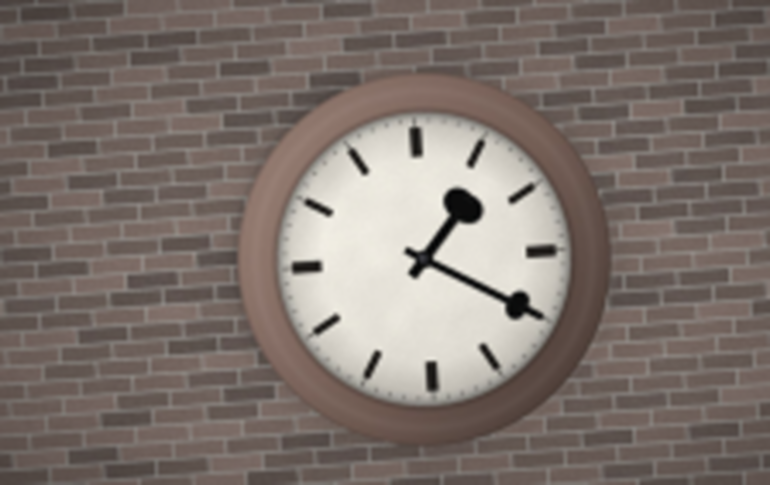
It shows **1:20**
